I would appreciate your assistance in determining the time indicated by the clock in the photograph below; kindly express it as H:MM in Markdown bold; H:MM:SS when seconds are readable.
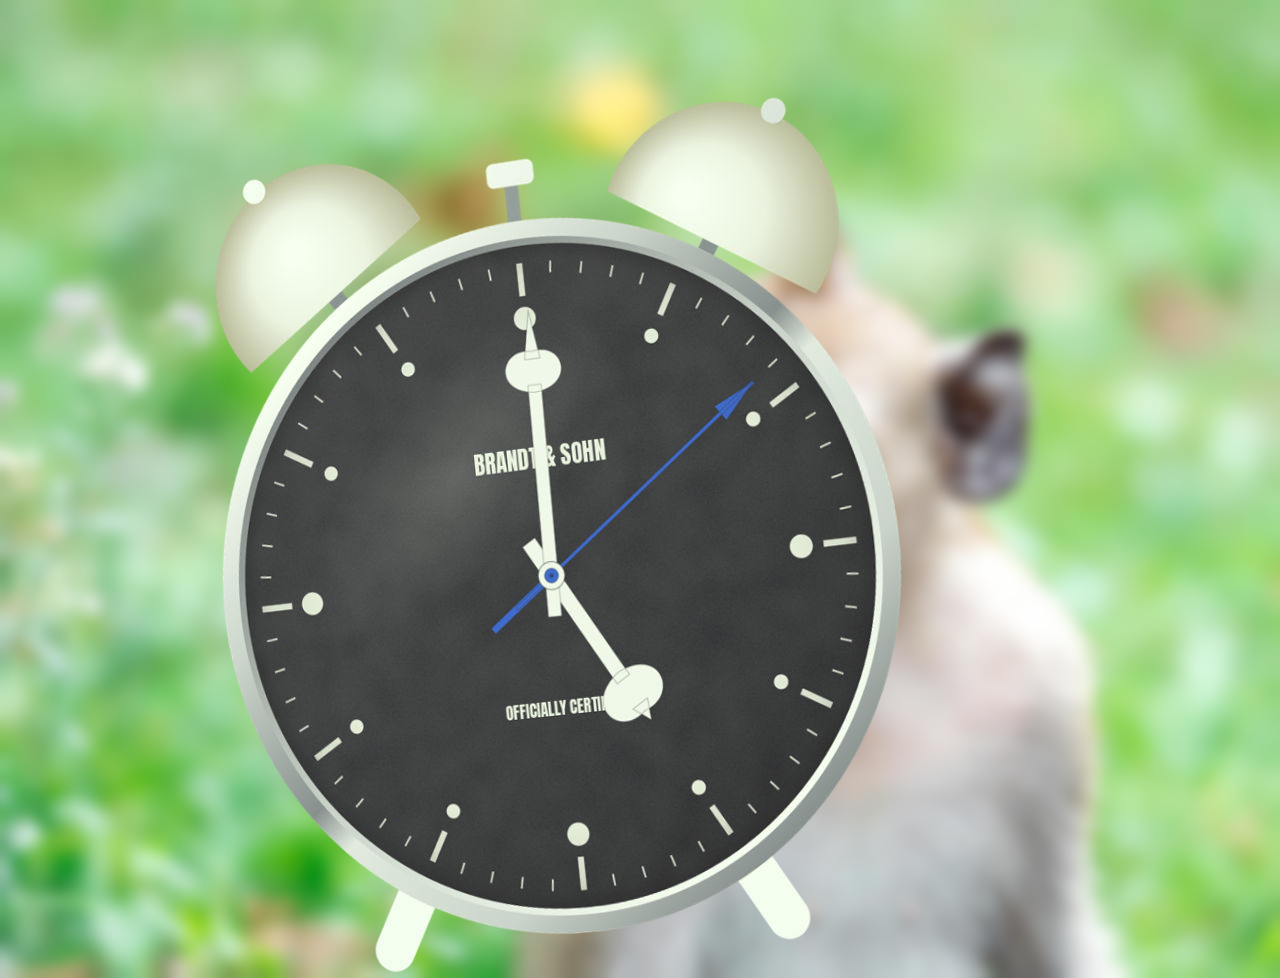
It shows **5:00:09**
